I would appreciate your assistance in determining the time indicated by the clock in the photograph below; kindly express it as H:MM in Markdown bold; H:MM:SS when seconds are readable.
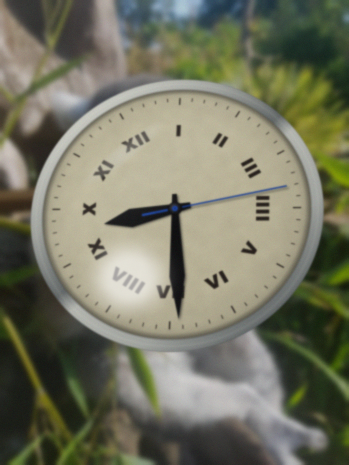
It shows **9:34:18**
